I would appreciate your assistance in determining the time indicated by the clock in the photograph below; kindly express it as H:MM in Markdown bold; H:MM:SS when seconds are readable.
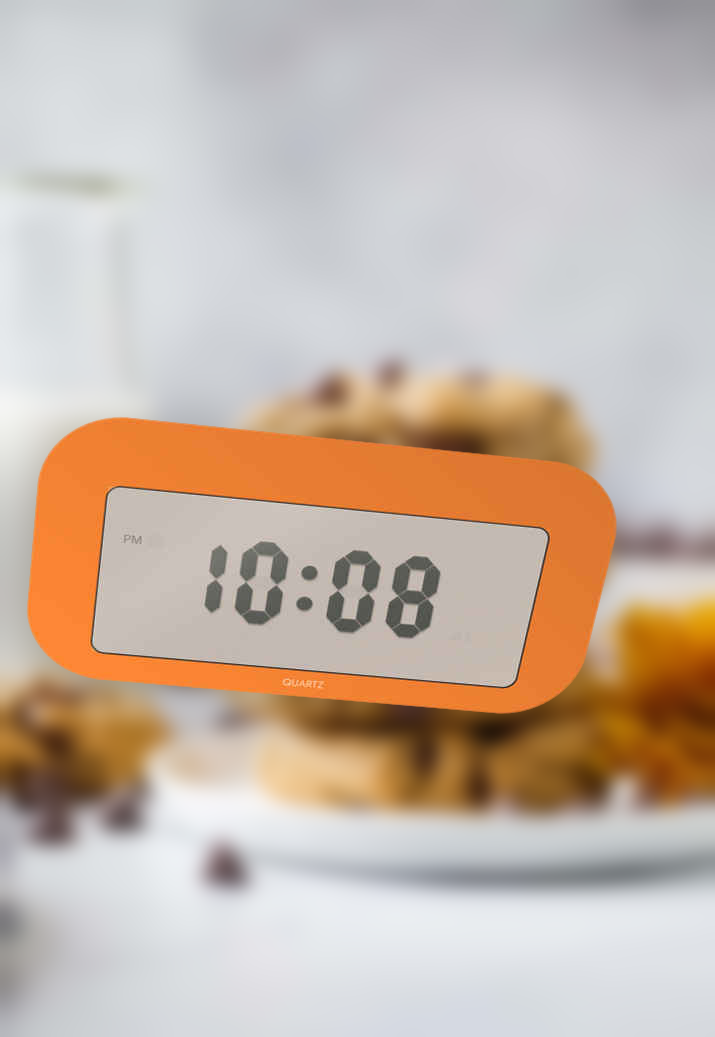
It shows **10:08**
